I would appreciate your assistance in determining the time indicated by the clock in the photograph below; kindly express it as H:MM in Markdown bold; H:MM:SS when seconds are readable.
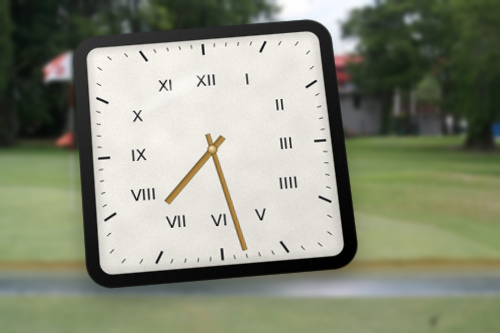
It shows **7:28**
